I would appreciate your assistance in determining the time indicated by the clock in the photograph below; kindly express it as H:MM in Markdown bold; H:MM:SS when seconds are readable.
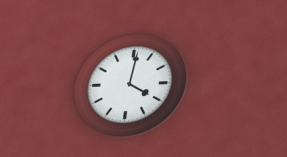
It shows **4:01**
